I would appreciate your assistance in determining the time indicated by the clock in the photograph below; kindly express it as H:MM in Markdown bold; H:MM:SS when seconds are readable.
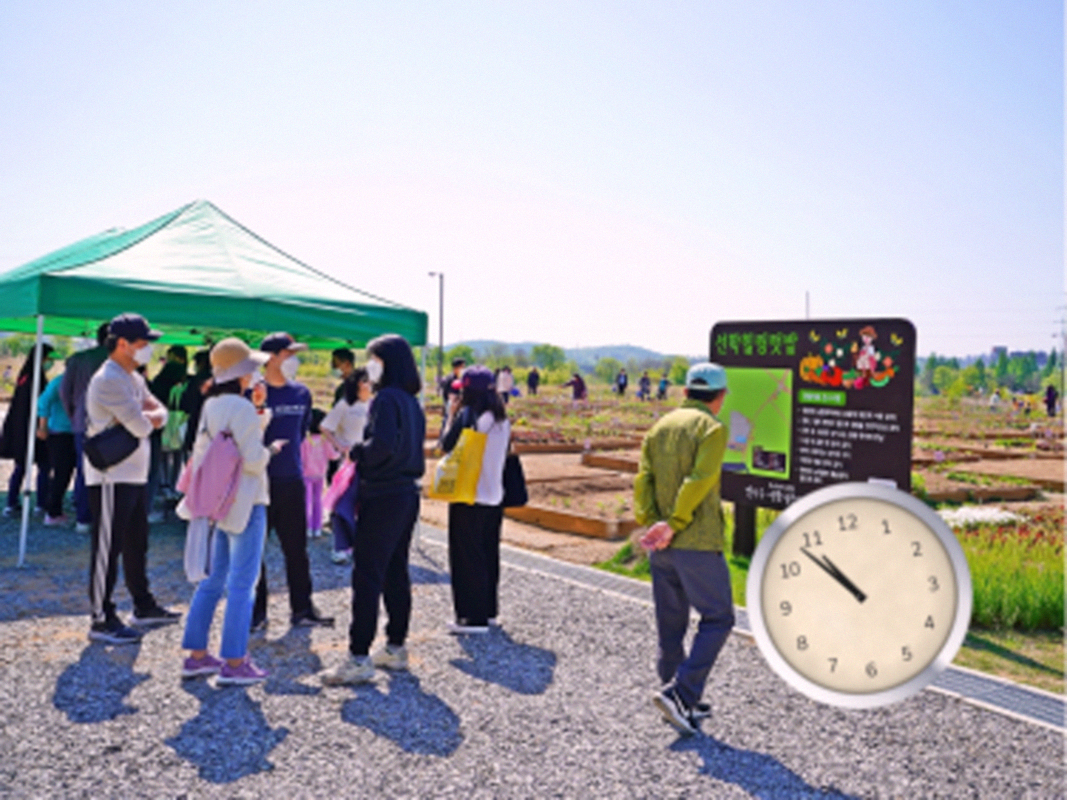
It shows **10:53**
